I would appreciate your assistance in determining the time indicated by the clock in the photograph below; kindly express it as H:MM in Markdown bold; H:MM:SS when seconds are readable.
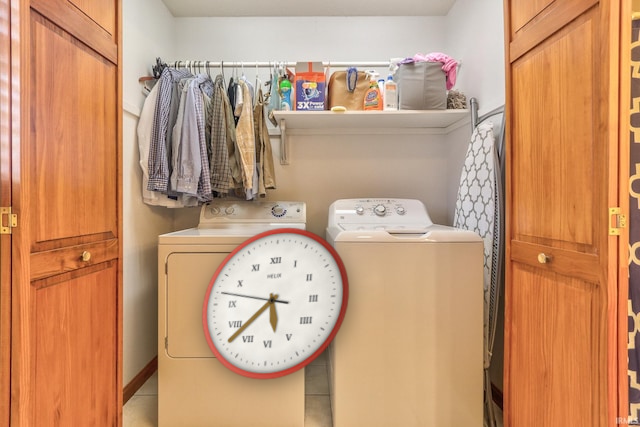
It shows **5:37:47**
